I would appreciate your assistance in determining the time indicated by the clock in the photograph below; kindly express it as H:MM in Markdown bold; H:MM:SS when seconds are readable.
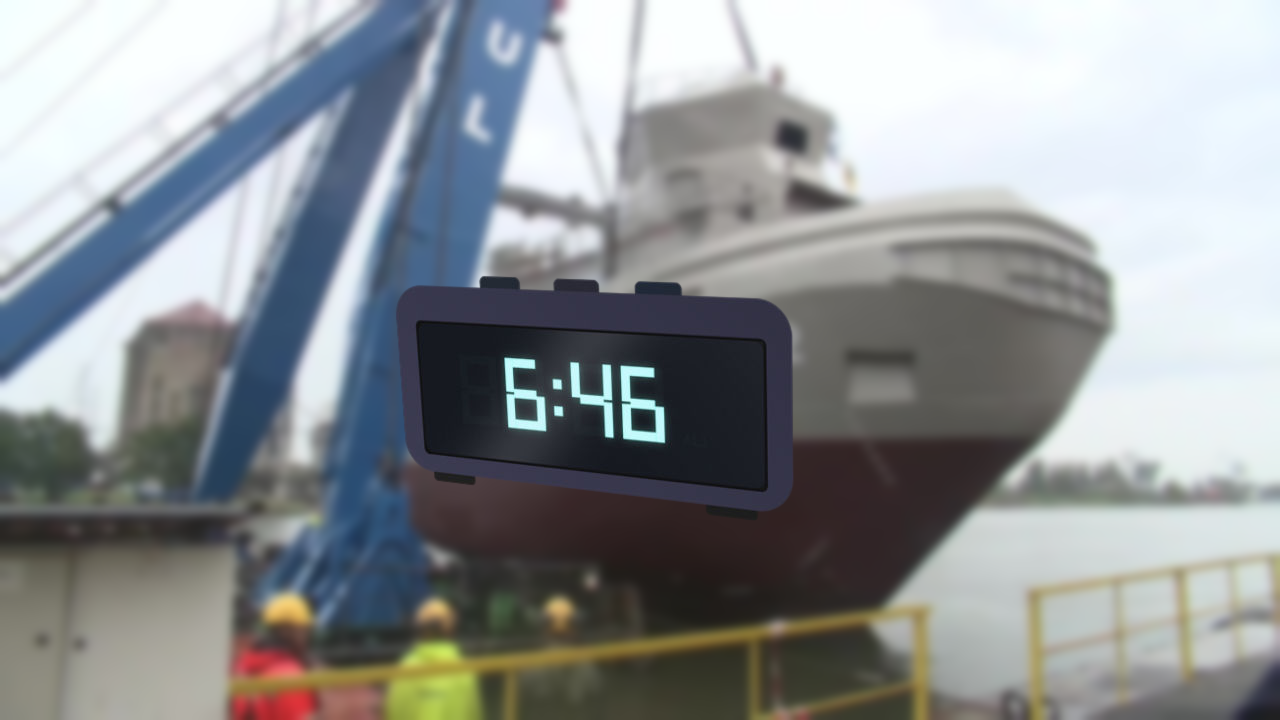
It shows **6:46**
